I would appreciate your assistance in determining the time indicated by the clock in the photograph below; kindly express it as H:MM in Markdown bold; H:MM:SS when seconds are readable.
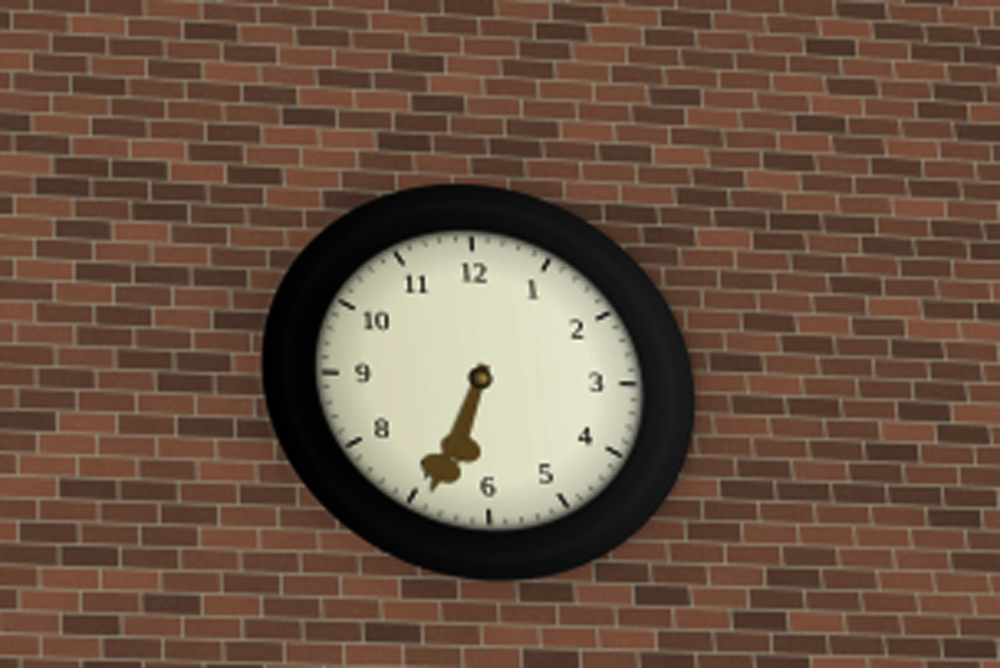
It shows **6:34**
